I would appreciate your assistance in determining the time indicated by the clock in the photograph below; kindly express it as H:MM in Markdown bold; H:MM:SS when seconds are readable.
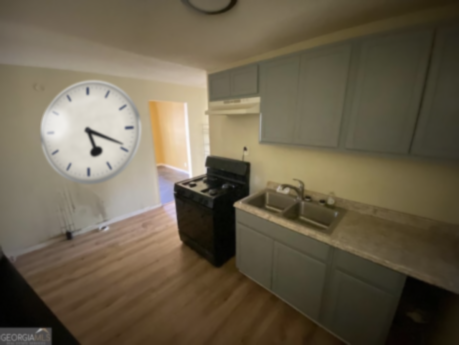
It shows **5:19**
